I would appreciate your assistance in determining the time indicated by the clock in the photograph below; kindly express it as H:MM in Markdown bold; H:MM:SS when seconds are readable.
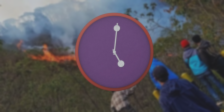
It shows **5:01**
